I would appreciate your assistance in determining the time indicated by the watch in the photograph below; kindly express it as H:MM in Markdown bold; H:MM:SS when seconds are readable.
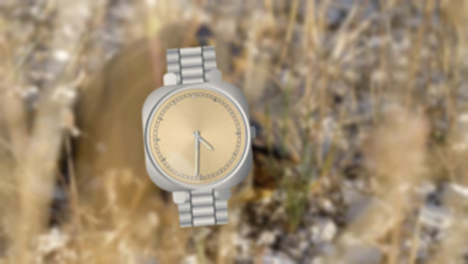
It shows **4:31**
